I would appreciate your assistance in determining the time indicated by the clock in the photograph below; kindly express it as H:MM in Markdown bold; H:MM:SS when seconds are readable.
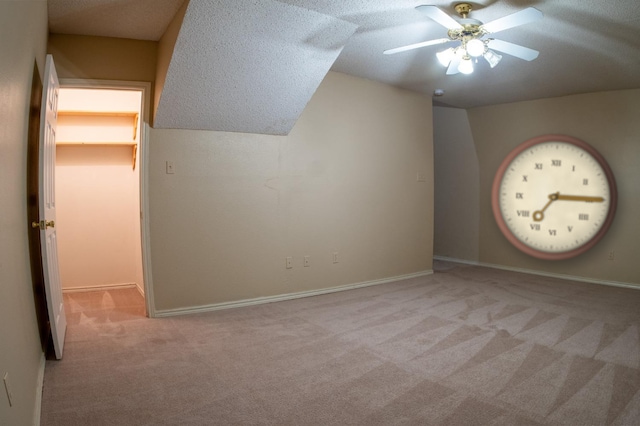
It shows **7:15**
